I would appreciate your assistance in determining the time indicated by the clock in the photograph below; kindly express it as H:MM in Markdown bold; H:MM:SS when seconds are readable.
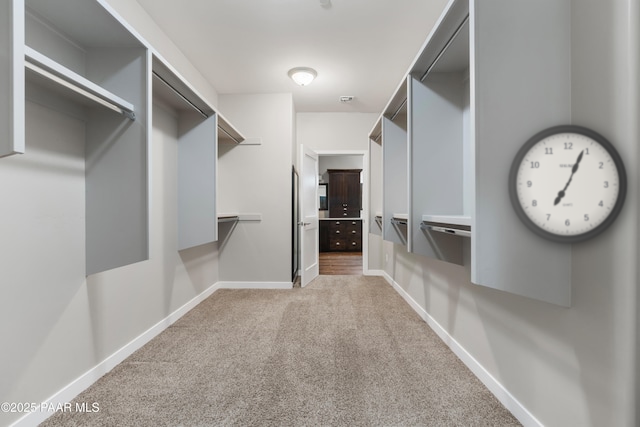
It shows **7:04**
